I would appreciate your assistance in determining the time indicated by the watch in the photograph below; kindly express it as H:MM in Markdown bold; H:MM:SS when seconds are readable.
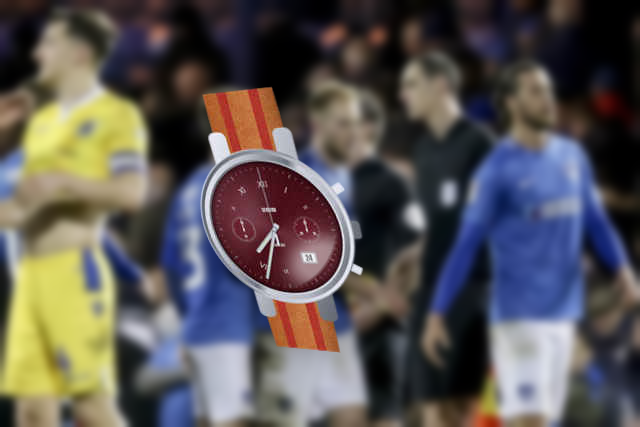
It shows **7:34**
